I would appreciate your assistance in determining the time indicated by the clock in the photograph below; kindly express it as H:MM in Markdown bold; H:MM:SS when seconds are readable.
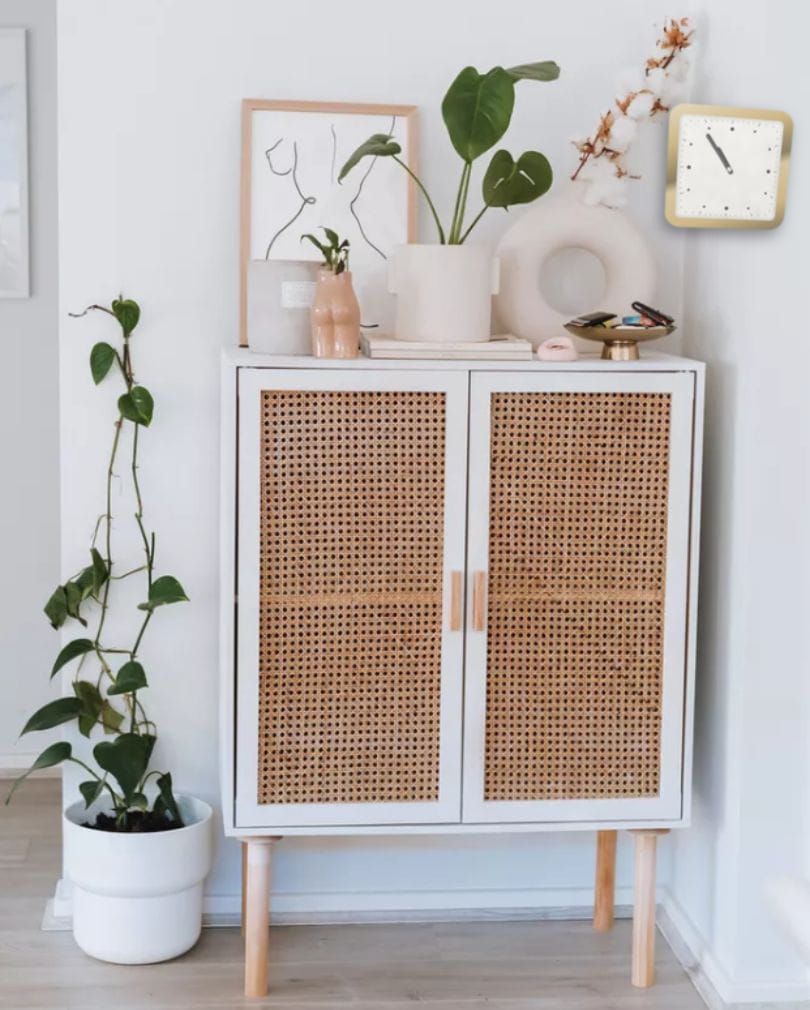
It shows **10:54**
